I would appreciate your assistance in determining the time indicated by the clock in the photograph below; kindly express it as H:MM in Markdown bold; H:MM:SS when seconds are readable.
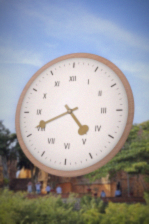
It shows **4:41**
